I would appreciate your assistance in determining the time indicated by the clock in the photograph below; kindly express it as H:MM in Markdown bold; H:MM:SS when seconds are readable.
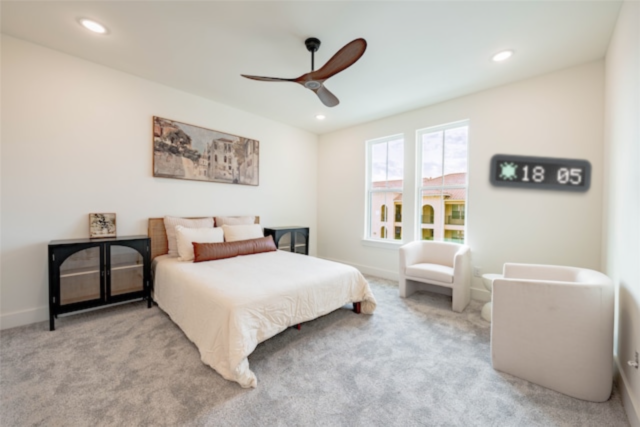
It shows **18:05**
